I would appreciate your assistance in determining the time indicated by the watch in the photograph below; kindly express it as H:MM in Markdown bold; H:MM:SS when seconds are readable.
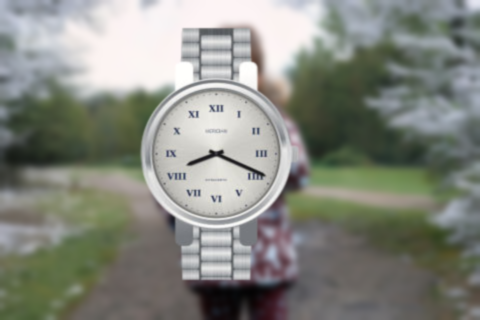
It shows **8:19**
